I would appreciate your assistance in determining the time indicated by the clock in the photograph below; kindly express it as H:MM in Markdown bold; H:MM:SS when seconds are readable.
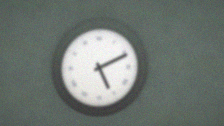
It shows **5:11**
